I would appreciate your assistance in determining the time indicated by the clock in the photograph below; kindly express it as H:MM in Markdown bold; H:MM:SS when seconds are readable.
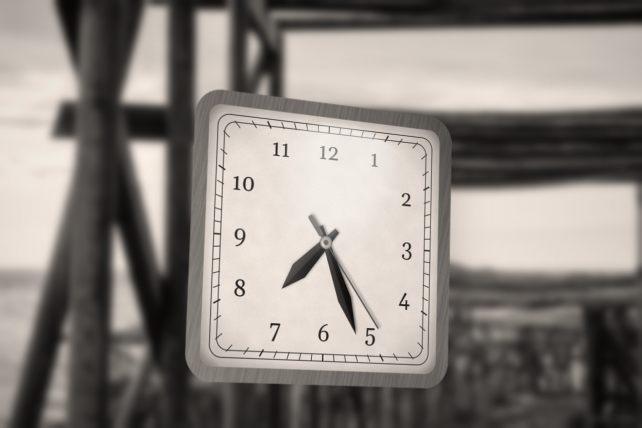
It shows **7:26:24**
